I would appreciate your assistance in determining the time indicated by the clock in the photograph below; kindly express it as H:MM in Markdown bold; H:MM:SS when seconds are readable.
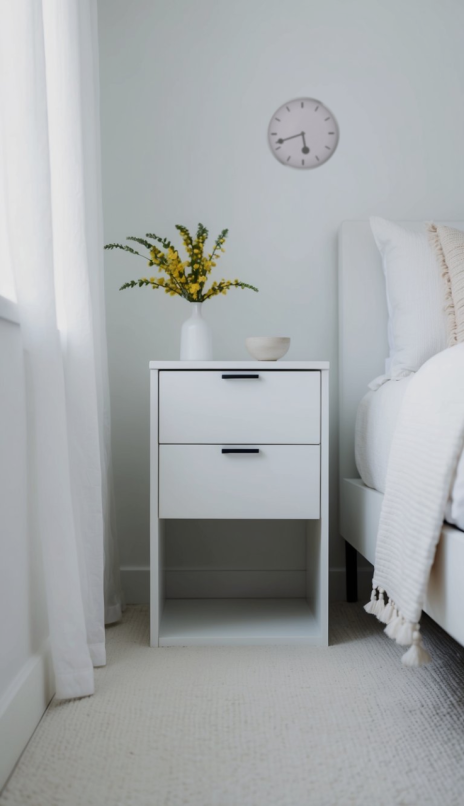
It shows **5:42**
